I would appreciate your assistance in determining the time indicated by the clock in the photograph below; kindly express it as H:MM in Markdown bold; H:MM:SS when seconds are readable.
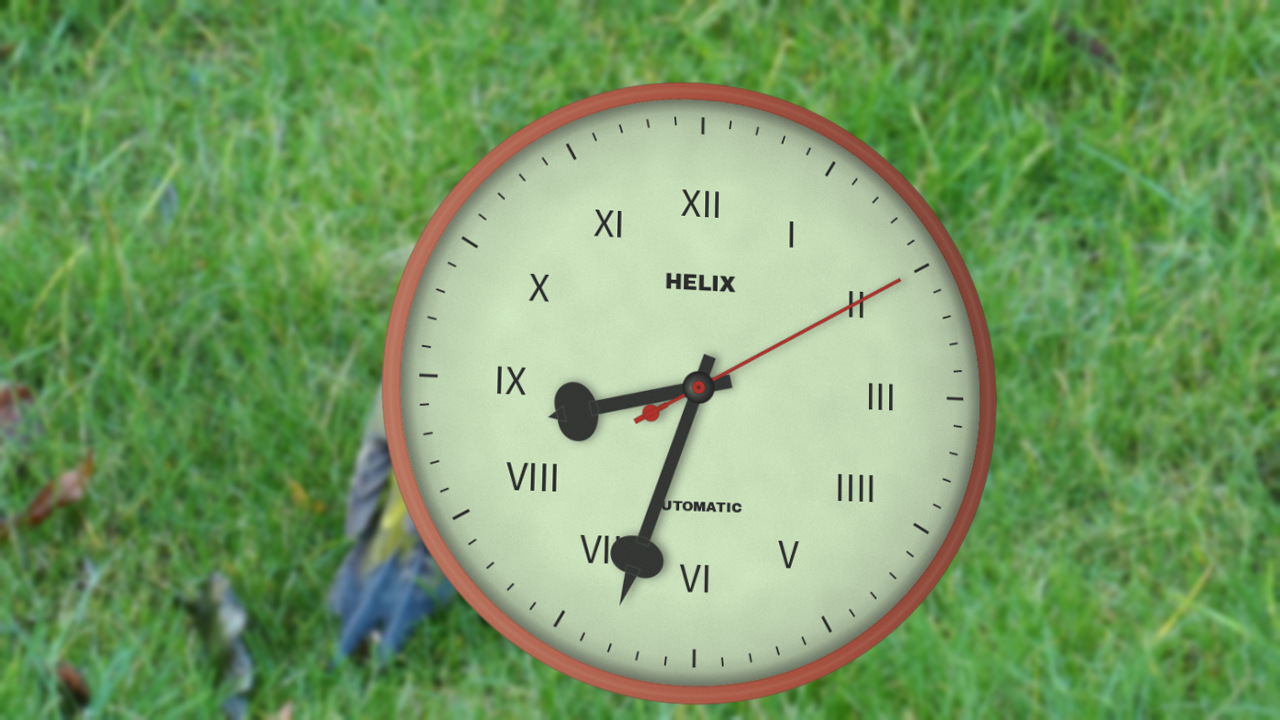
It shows **8:33:10**
